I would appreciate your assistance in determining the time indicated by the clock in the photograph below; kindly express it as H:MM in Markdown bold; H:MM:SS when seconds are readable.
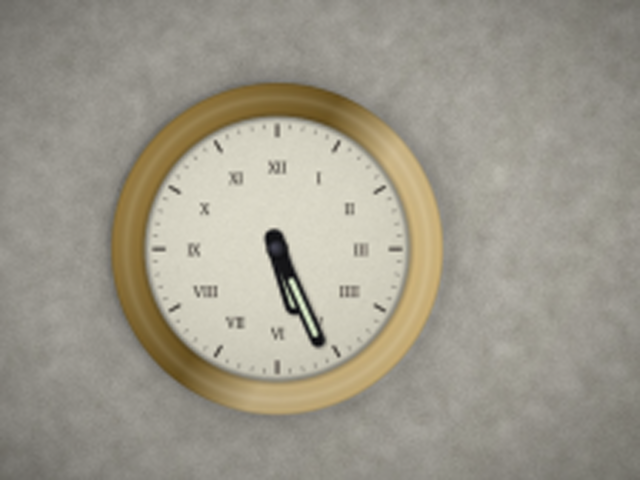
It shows **5:26**
